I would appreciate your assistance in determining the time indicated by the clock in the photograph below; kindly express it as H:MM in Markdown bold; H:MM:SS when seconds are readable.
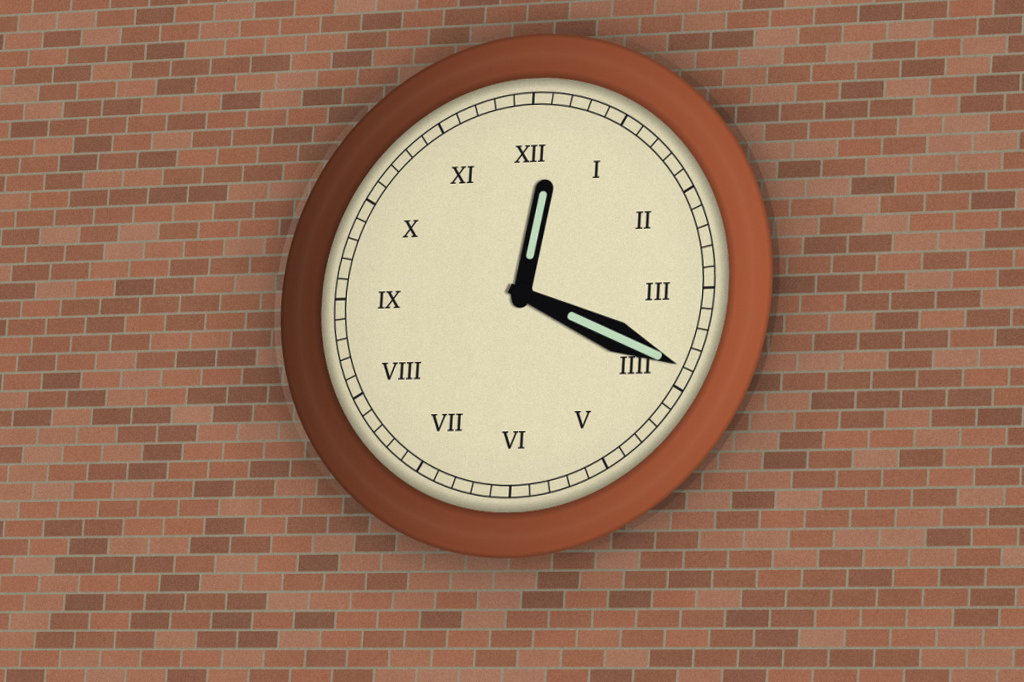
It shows **12:19**
